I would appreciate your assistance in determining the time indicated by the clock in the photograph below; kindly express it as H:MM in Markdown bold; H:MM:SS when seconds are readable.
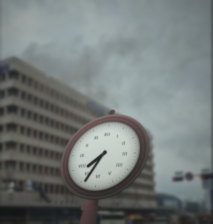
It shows **7:34**
